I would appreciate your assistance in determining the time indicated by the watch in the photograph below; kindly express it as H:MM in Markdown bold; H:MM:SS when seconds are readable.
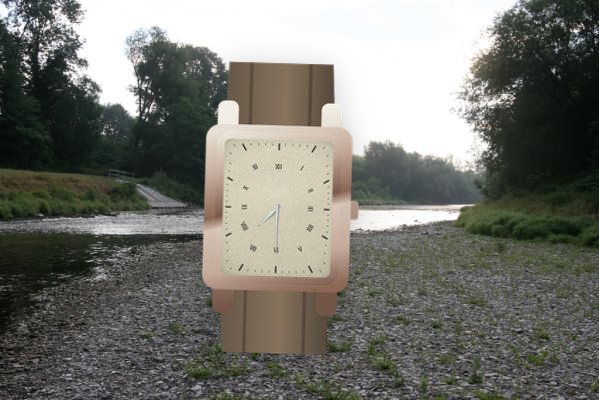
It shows **7:30**
